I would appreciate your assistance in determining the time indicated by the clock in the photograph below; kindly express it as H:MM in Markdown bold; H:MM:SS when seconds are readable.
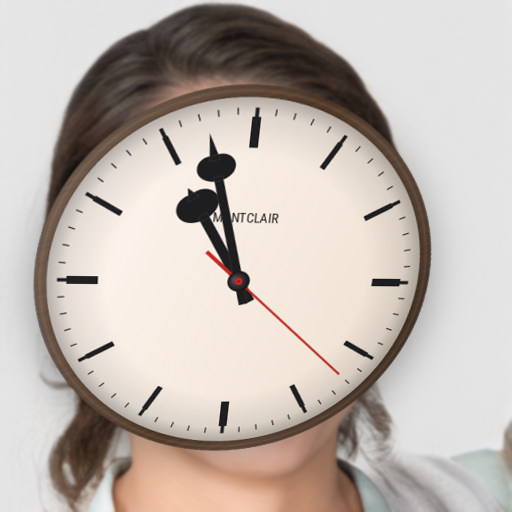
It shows **10:57:22**
